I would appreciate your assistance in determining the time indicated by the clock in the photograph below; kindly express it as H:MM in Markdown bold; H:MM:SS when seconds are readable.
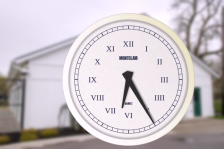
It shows **6:25**
